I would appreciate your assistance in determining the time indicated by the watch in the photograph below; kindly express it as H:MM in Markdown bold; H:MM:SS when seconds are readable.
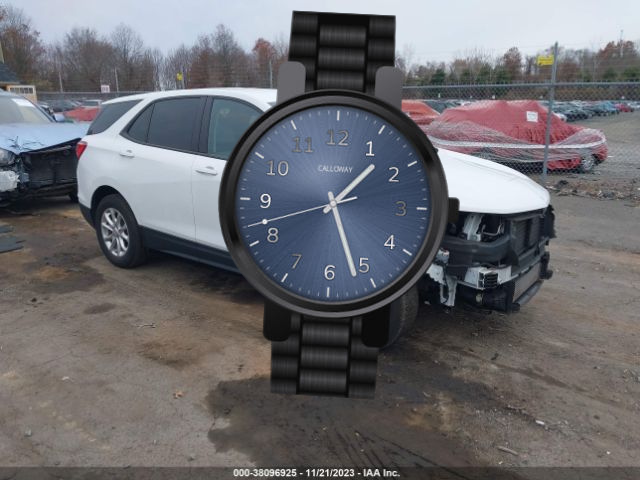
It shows **1:26:42**
